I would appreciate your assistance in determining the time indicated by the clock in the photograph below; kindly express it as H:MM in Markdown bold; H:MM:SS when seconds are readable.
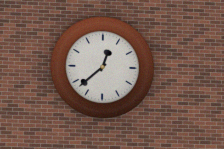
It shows **12:38**
